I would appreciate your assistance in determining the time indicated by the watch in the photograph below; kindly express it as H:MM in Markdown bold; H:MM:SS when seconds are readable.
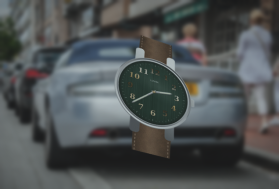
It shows **2:38**
